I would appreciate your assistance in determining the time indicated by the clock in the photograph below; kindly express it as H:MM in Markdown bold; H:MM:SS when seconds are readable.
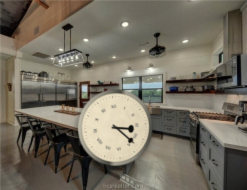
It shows **3:23**
